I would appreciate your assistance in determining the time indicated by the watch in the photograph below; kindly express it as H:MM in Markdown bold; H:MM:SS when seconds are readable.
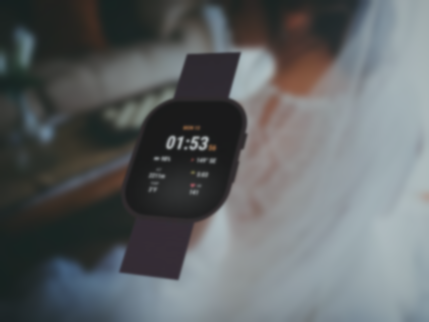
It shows **1:53**
